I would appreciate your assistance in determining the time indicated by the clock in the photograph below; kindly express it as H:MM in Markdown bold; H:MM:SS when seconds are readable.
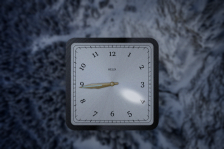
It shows **8:44**
